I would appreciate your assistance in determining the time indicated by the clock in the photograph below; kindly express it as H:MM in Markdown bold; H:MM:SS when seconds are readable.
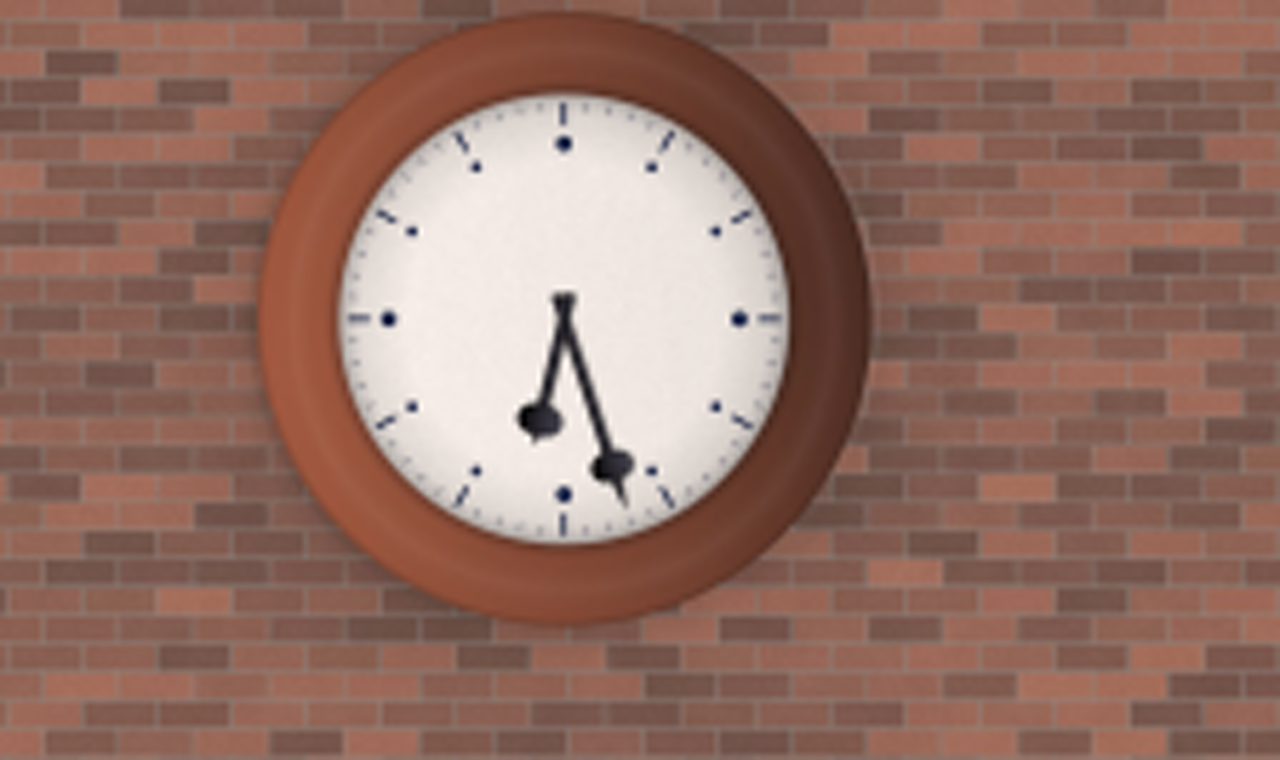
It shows **6:27**
